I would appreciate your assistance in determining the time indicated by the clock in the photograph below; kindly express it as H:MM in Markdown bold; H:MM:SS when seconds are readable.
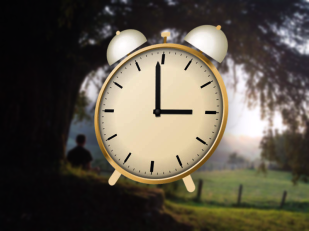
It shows **2:59**
